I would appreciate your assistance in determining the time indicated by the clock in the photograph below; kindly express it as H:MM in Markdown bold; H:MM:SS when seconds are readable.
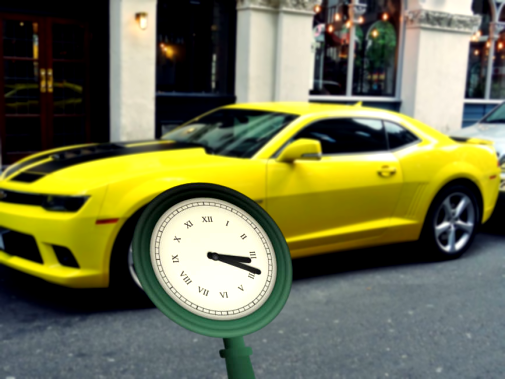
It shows **3:19**
